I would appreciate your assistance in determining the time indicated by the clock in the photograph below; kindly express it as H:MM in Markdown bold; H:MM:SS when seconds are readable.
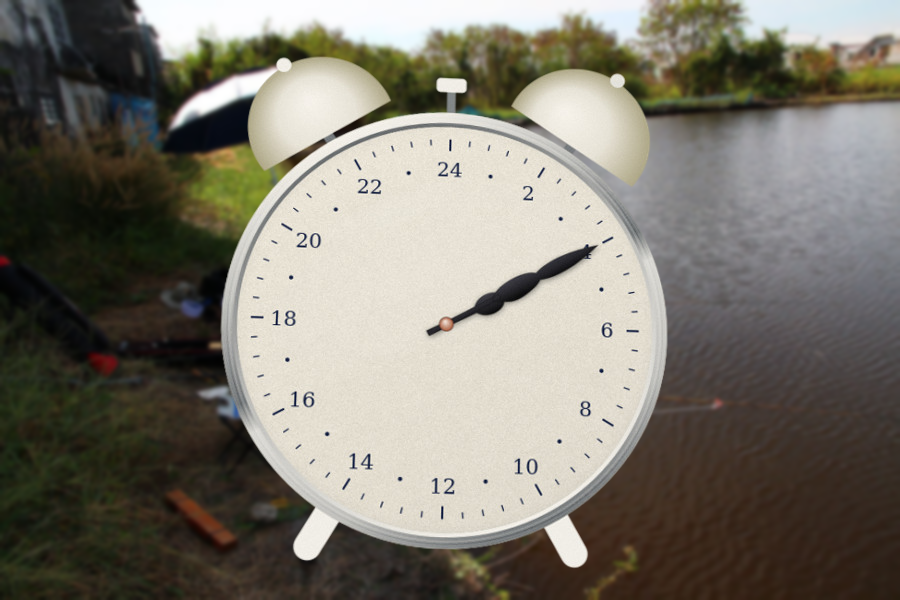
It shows **4:10**
